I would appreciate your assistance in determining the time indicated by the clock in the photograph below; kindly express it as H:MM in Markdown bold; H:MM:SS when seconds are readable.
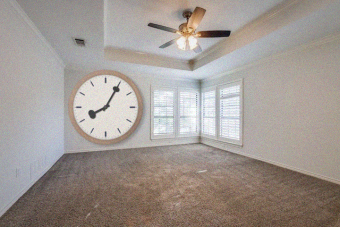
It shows **8:05**
